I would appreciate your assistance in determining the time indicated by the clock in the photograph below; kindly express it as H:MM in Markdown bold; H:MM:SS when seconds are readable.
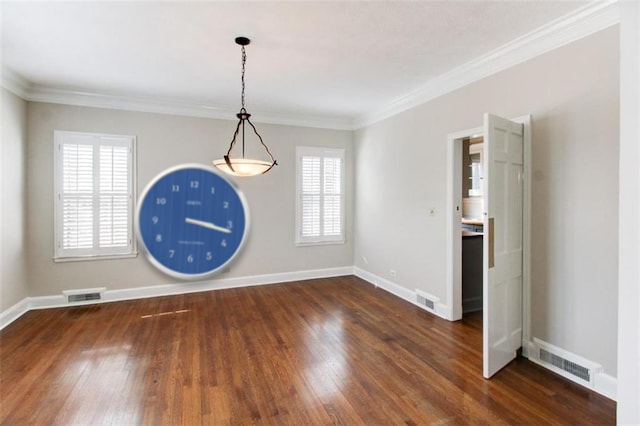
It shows **3:17**
